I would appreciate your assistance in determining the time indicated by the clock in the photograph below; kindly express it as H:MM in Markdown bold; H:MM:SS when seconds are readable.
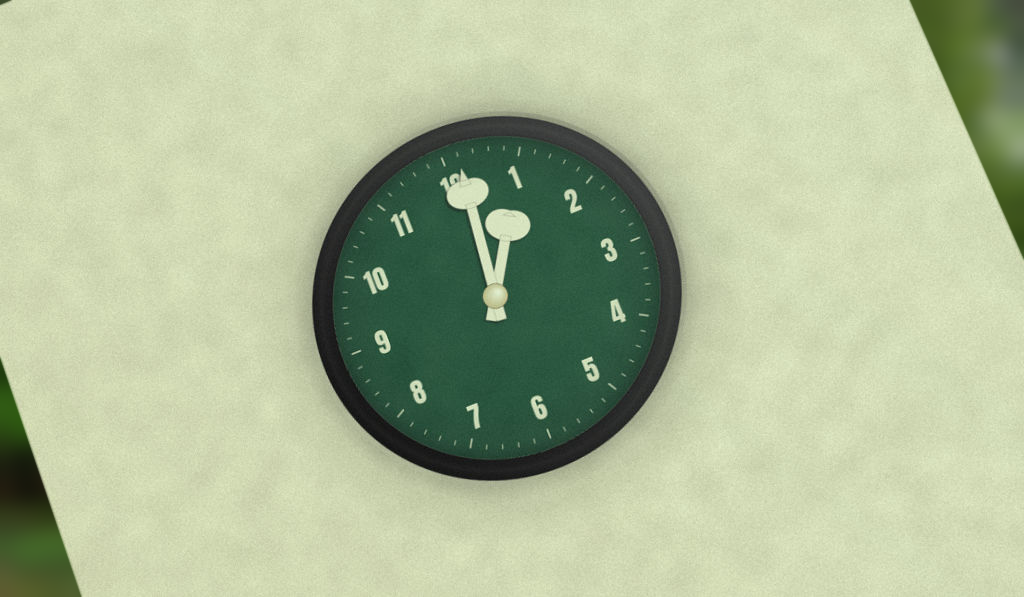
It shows **1:01**
